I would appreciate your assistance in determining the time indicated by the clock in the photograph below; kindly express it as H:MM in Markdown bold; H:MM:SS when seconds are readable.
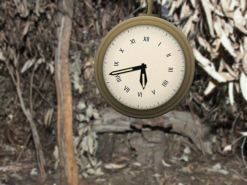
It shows **5:42**
